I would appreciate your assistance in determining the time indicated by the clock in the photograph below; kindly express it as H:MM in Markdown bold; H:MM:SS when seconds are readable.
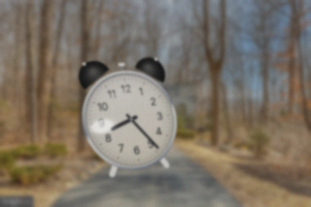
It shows **8:24**
